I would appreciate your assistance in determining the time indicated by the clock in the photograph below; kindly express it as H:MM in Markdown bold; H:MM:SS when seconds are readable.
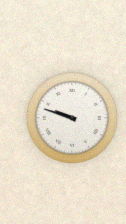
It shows **9:48**
